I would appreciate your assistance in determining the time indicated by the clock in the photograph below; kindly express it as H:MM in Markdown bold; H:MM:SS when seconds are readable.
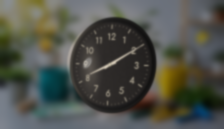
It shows **8:10**
